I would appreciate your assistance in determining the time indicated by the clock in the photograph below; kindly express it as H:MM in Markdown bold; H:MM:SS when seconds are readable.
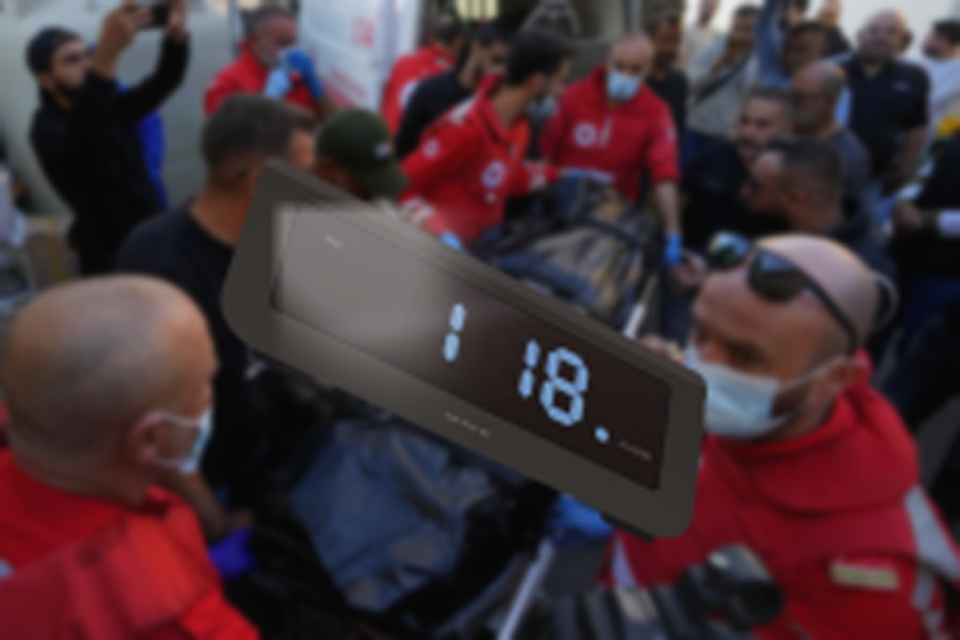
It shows **1:18**
